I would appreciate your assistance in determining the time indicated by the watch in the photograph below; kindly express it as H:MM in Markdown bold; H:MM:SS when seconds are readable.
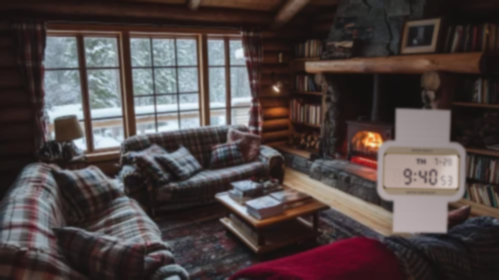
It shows **9:40**
